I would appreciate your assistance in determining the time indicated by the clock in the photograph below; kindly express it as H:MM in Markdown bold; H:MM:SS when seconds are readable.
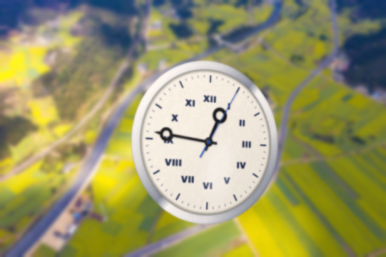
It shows **12:46:05**
